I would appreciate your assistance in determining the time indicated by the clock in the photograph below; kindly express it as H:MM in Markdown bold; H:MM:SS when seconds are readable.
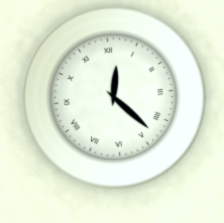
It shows **12:23**
